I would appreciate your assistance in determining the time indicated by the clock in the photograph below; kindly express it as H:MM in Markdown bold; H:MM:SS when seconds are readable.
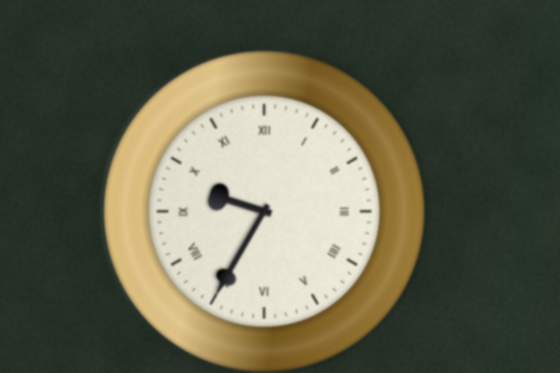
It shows **9:35**
